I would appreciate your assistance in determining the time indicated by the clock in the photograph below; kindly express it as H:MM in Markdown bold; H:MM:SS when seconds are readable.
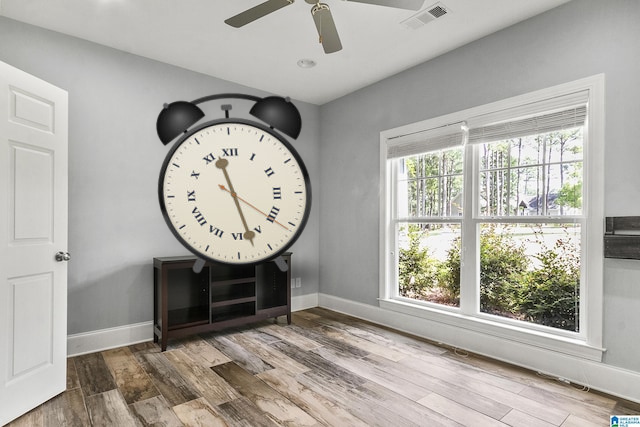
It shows **11:27:21**
